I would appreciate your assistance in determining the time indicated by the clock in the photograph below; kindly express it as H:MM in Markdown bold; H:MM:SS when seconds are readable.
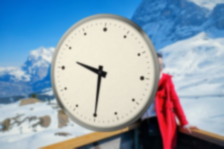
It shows **9:30**
